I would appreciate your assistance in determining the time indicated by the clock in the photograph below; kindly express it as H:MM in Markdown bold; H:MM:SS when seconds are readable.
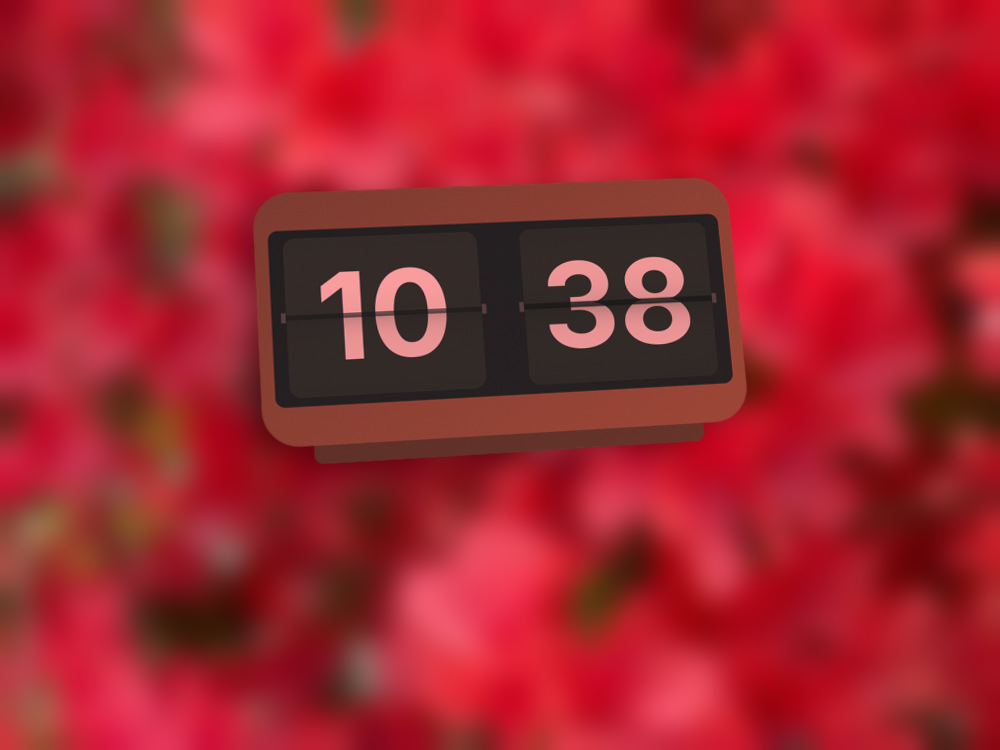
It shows **10:38**
